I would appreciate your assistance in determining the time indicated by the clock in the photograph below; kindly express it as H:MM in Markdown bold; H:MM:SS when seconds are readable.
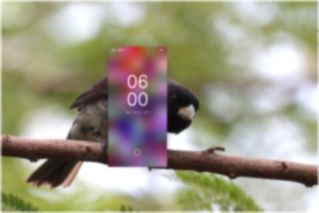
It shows **6:00**
